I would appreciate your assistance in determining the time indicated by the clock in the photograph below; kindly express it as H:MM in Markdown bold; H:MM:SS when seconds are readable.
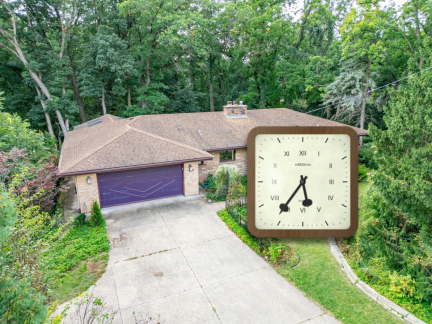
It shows **5:36**
